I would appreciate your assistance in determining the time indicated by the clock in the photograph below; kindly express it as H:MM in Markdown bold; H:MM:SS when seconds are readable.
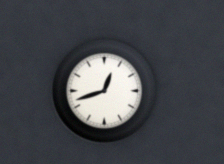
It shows **12:42**
